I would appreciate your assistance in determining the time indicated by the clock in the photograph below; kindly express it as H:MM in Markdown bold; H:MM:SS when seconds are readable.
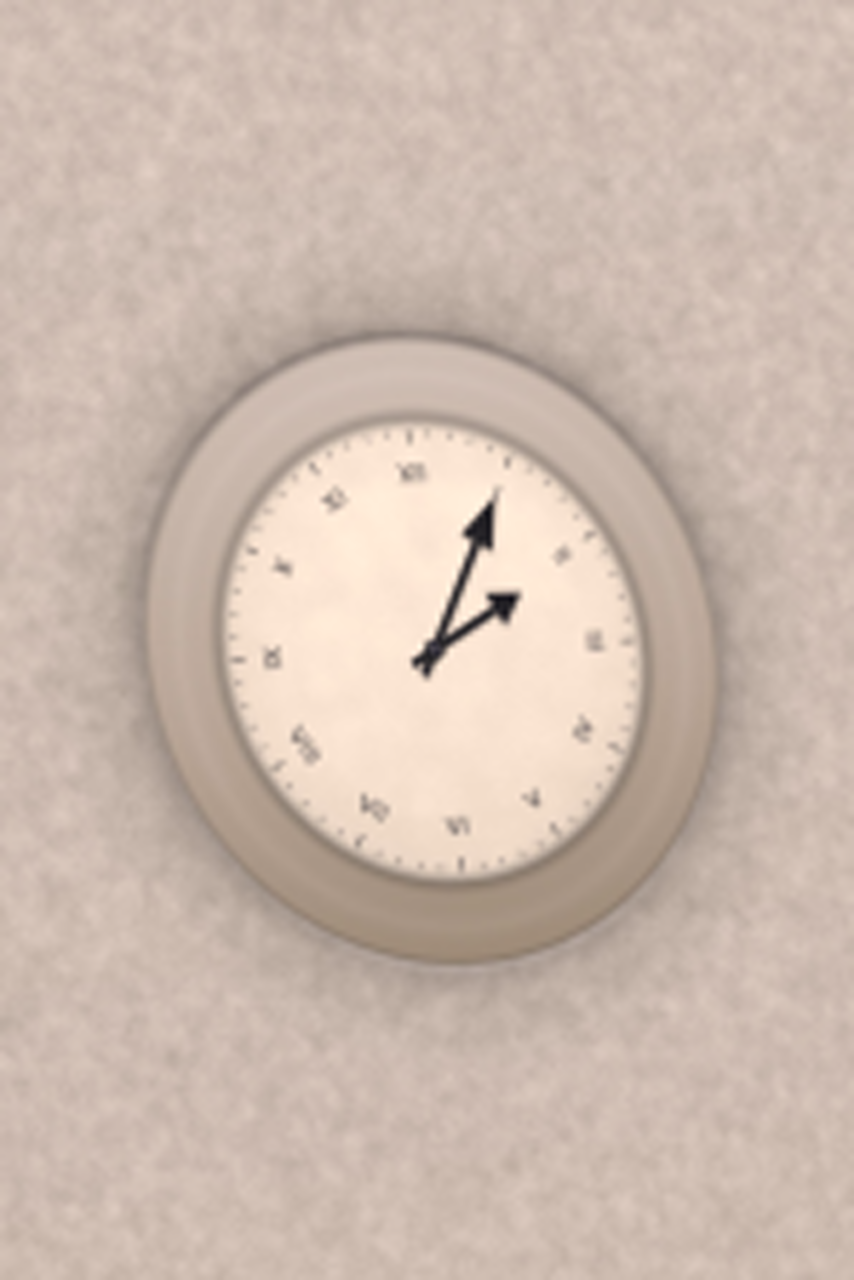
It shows **2:05**
